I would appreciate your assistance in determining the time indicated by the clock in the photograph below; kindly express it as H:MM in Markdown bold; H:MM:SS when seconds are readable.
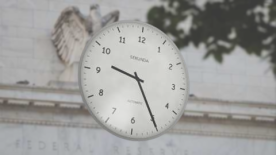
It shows **9:25**
